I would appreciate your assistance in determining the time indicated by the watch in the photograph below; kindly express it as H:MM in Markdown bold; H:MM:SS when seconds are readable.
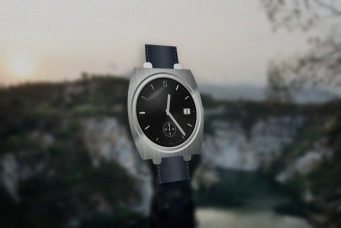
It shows **12:24**
